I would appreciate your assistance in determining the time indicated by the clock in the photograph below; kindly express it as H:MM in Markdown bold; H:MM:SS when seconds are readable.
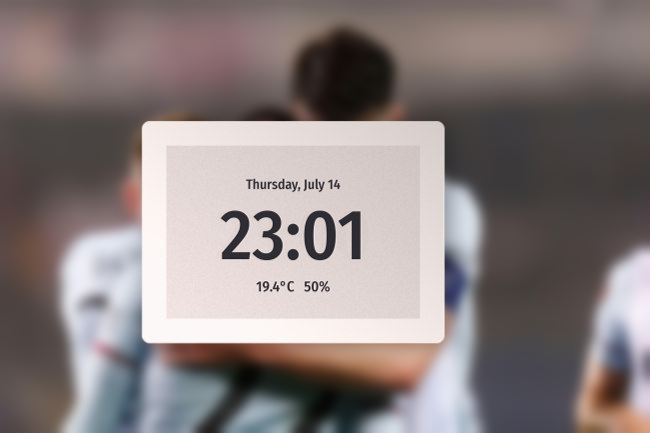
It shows **23:01**
